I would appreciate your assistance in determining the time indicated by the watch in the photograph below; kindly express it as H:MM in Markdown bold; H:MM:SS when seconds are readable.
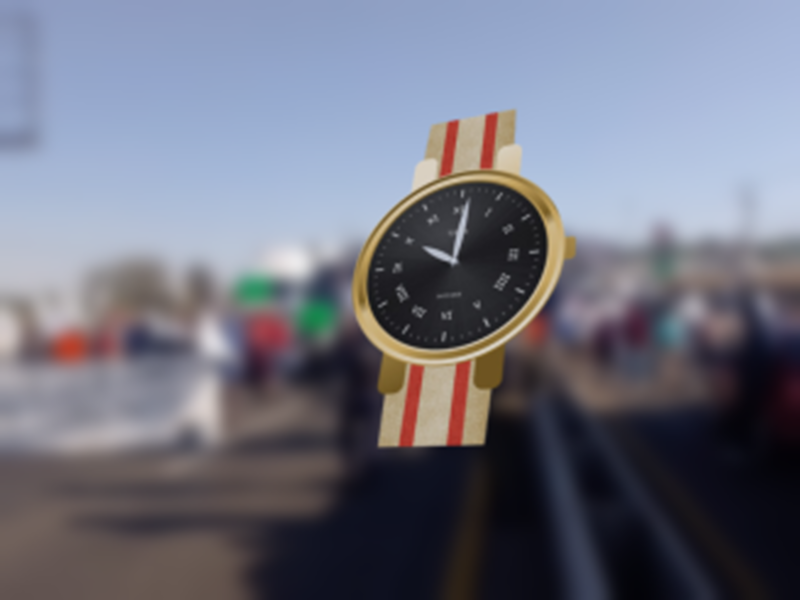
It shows **10:01**
